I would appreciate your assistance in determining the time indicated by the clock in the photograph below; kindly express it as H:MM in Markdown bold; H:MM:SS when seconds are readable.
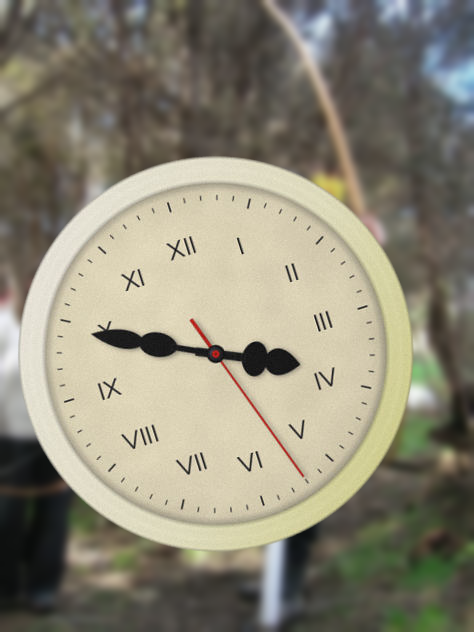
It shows **3:49:27**
